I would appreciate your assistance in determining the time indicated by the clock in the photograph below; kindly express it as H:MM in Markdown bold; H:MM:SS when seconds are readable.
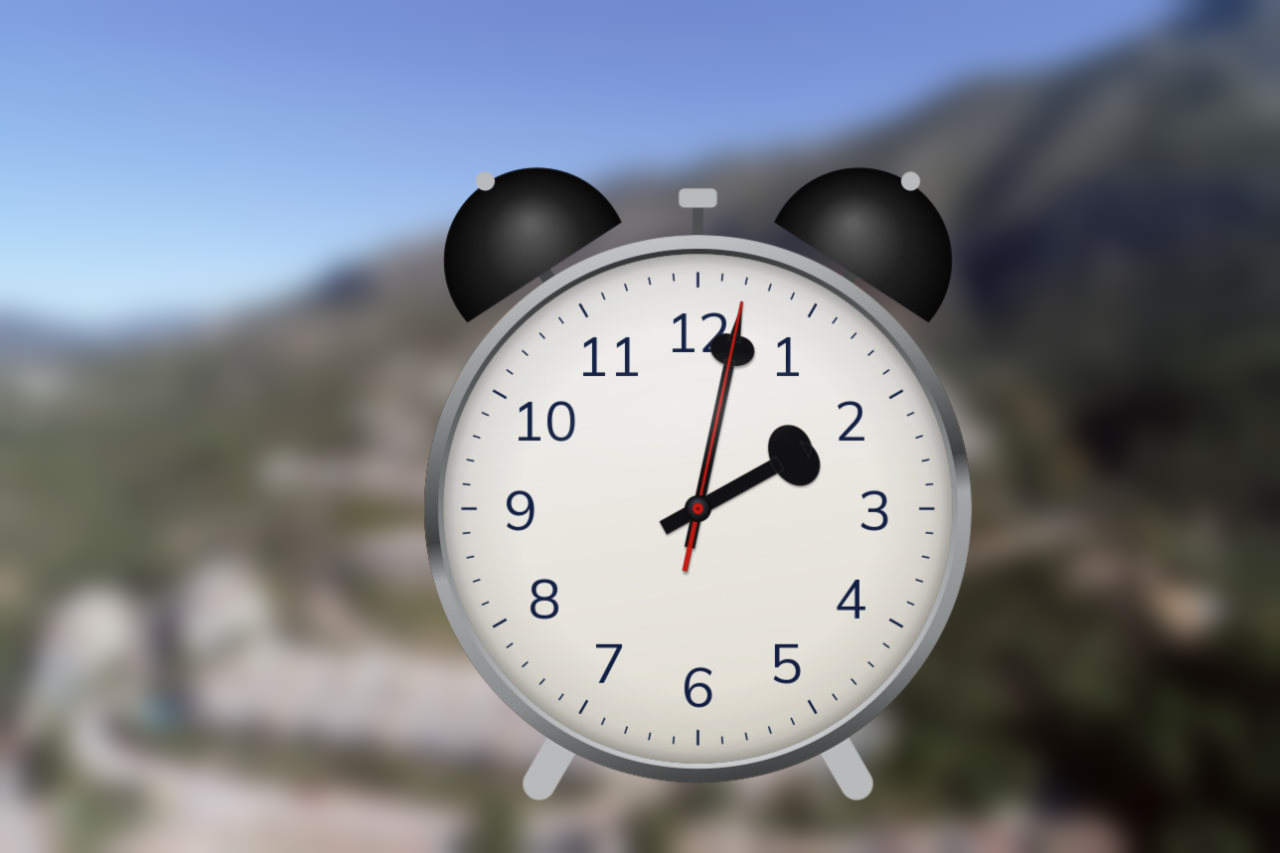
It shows **2:02:02**
